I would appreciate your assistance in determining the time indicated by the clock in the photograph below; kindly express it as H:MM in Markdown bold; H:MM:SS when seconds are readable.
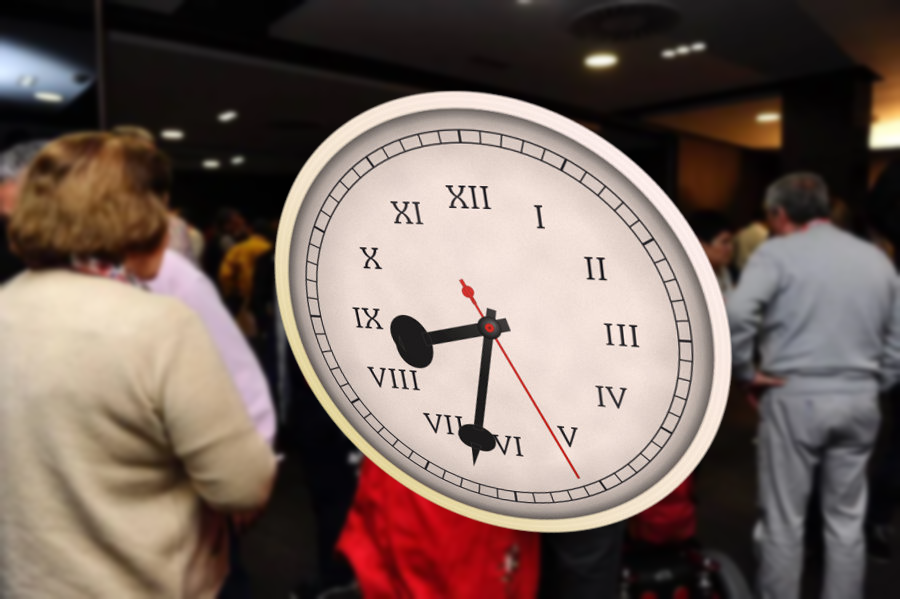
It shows **8:32:26**
